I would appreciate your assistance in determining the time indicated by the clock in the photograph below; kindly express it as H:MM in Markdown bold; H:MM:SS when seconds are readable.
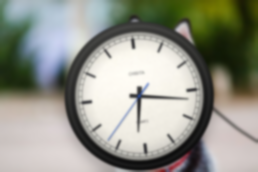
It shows **6:16:37**
